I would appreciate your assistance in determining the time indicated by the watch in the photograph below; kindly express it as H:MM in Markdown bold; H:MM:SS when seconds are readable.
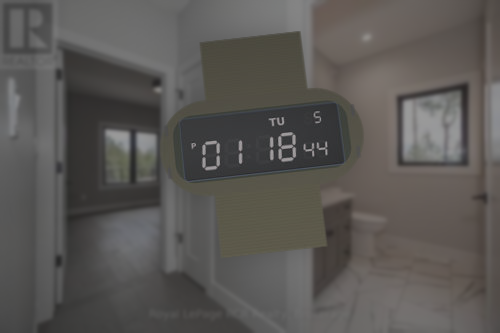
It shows **1:18:44**
